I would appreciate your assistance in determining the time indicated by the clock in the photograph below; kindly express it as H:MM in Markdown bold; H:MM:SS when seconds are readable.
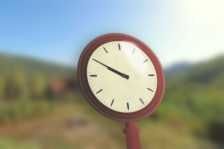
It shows **9:50**
